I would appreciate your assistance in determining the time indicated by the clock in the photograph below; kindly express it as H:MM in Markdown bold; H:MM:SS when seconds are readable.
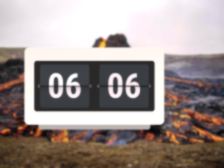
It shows **6:06**
